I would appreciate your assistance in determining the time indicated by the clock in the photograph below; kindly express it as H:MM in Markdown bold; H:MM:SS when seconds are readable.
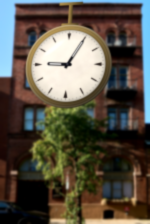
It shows **9:05**
